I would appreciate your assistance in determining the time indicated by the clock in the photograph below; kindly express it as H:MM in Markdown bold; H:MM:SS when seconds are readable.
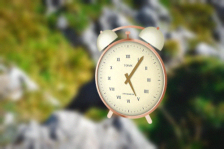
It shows **5:06**
